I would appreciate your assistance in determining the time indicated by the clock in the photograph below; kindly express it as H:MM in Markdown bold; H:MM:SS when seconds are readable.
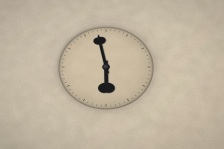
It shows **5:58**
